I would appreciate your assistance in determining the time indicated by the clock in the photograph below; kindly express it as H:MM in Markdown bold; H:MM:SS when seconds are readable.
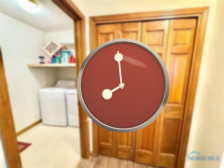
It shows **7:59**
